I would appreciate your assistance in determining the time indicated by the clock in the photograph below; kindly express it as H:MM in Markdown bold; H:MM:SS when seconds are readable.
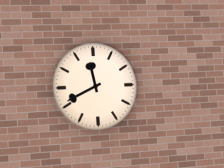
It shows **11:41**
